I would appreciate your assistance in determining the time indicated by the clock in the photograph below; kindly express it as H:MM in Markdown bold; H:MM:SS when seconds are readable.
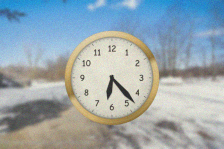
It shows **6:23**
